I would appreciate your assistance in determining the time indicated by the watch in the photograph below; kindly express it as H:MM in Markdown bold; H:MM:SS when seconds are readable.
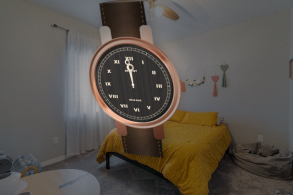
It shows **11:59**
